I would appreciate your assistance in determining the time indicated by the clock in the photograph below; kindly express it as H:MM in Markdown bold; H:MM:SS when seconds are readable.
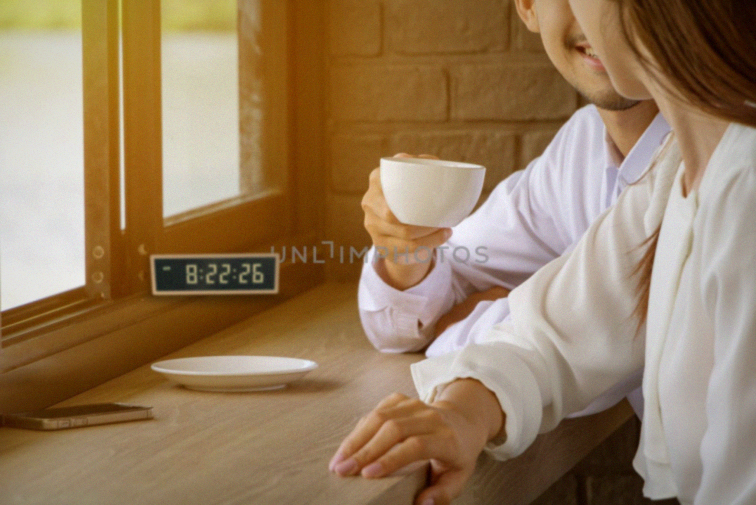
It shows **8:22:26**
